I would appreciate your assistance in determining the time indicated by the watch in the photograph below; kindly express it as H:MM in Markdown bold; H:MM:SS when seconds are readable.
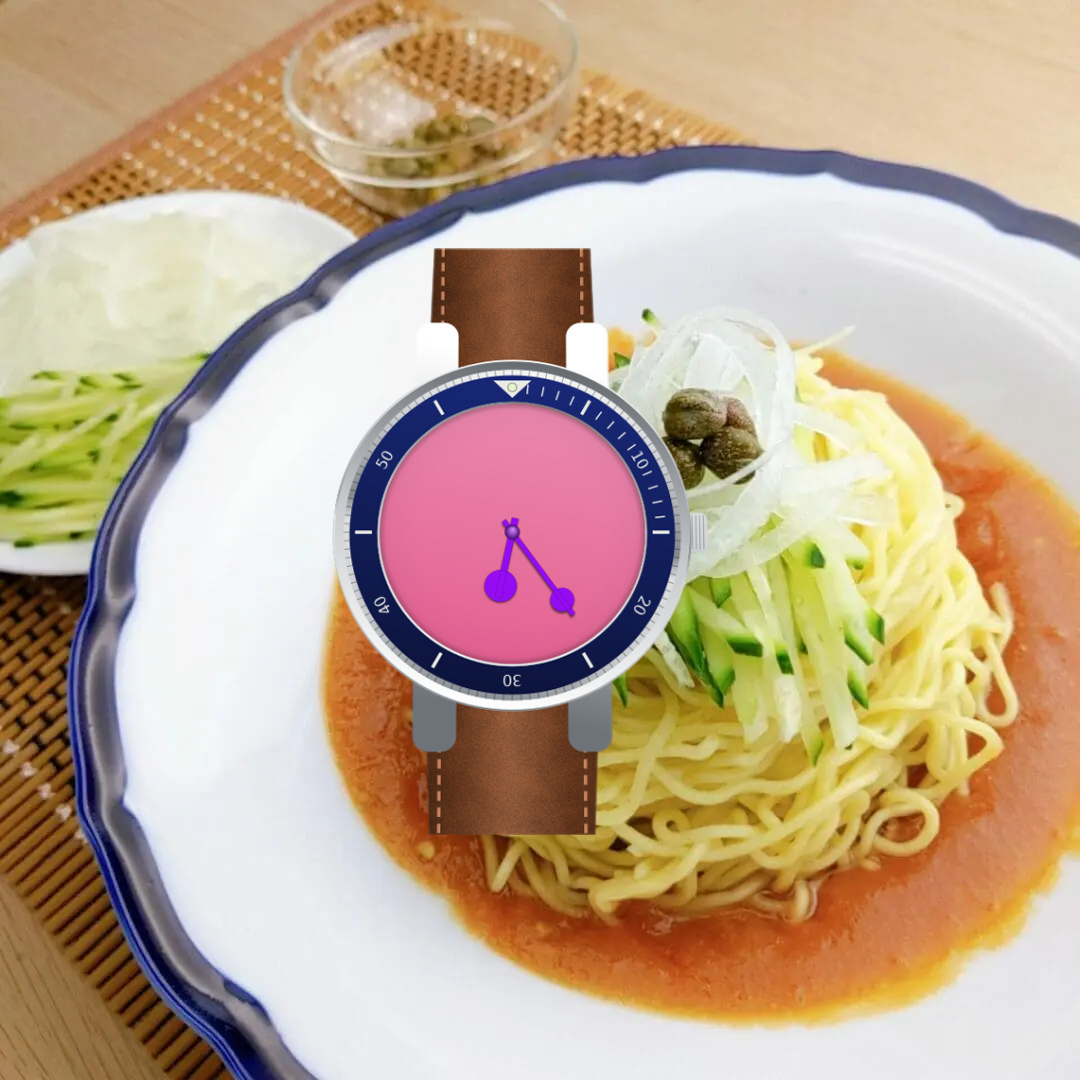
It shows **6:24**
